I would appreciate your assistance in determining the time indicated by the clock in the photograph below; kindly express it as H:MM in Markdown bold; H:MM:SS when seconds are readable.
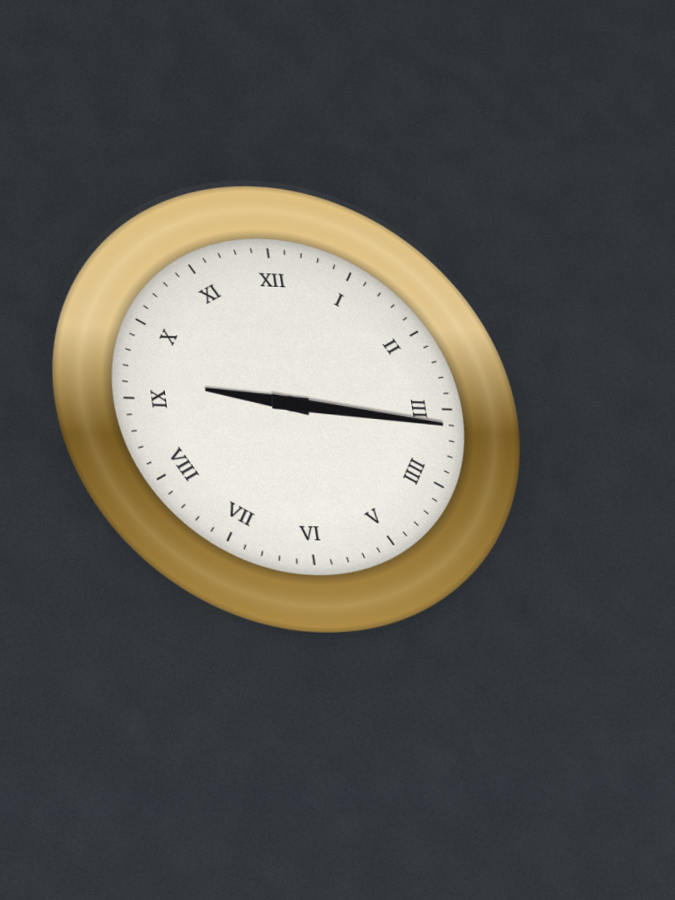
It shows **9:16**
